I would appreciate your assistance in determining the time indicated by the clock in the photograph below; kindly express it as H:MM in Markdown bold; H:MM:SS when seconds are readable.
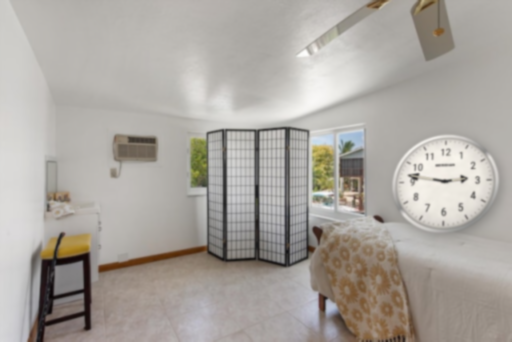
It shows **2:47**
